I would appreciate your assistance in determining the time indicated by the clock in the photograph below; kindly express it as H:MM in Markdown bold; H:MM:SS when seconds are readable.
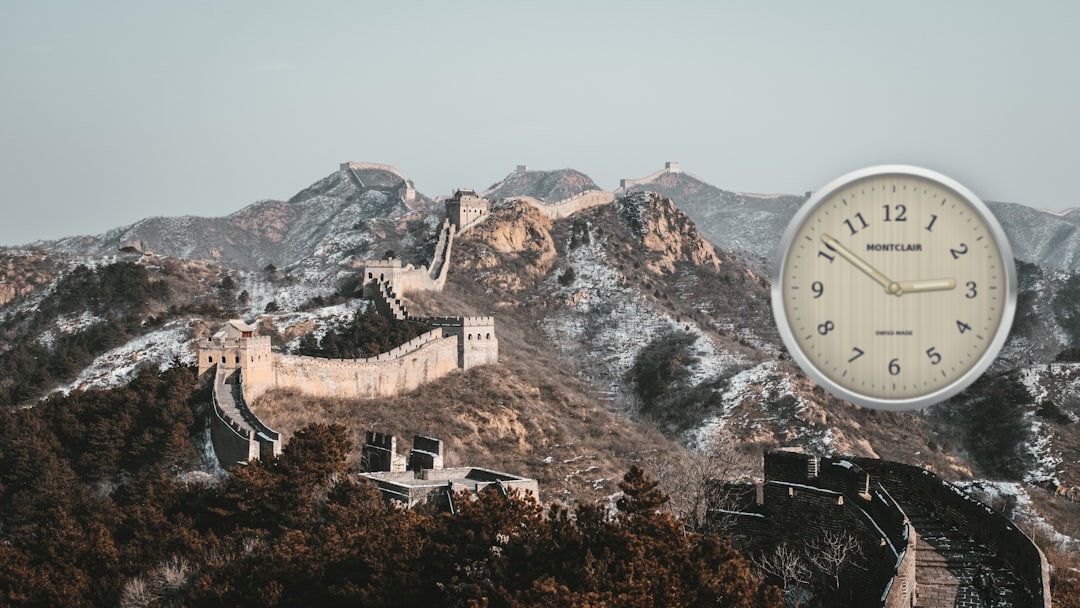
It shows **2:51**
